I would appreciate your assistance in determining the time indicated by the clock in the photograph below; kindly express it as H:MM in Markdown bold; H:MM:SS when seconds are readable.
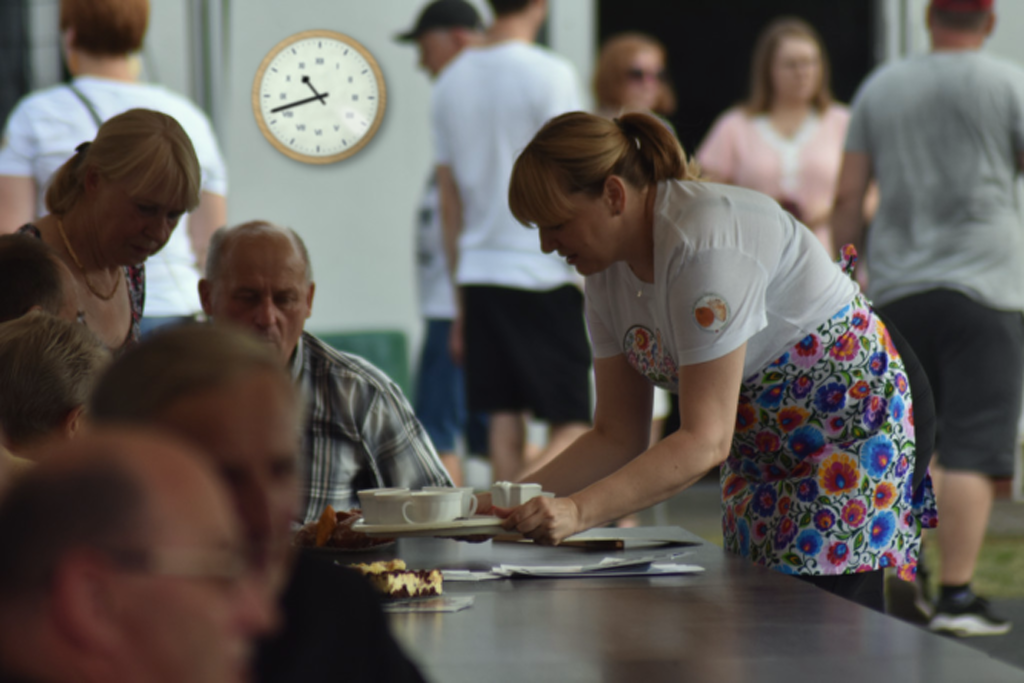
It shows **10:42**
